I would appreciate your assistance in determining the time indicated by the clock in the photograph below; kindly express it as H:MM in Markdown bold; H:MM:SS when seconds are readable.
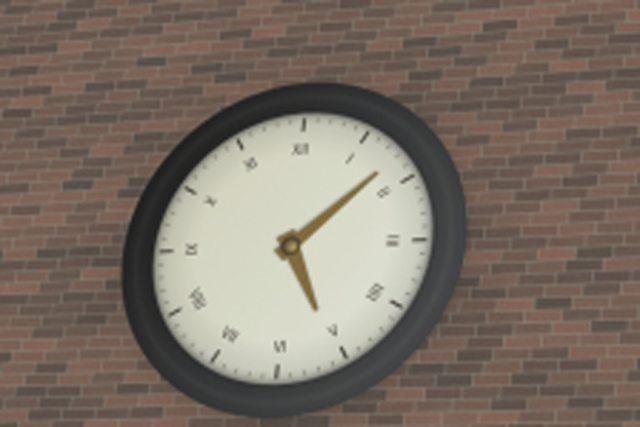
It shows **5:08**
